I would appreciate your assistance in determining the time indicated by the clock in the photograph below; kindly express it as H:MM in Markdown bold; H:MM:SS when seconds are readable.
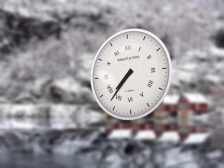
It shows **7:37**
